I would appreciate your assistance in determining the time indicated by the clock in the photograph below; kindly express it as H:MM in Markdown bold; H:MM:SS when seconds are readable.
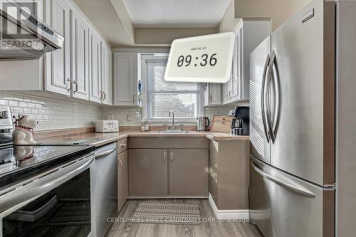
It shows **9:36**
